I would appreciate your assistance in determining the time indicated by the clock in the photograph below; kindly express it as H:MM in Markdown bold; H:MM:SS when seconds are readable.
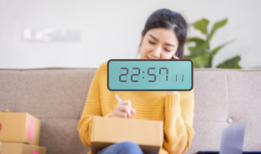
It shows **22:57:11**
